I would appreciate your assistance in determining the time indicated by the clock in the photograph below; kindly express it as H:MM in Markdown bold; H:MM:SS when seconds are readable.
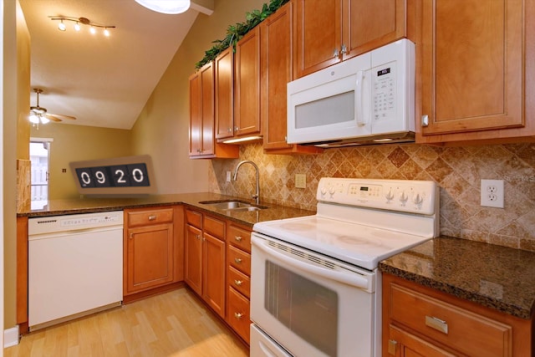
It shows **9:20**
